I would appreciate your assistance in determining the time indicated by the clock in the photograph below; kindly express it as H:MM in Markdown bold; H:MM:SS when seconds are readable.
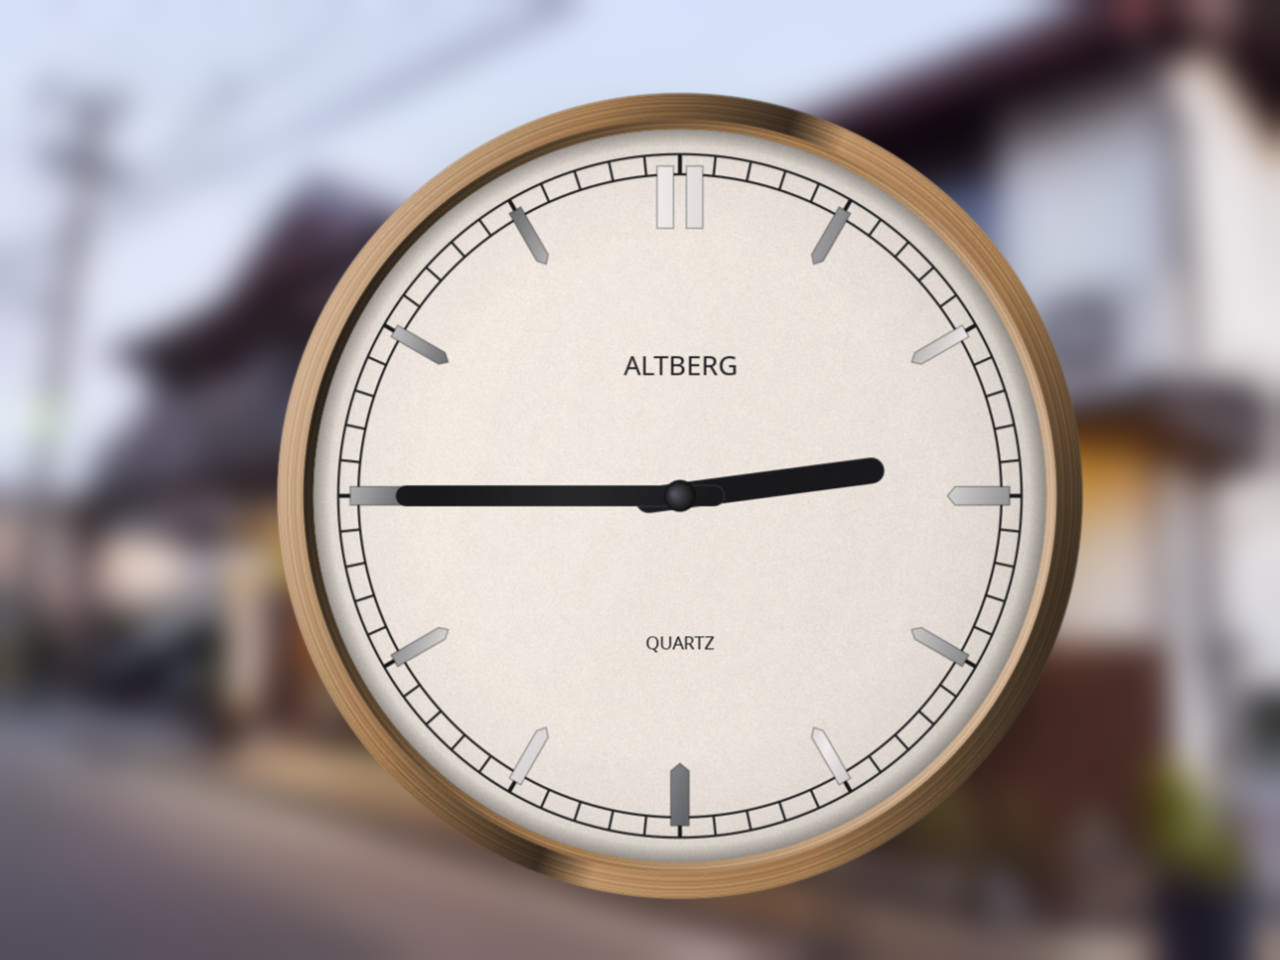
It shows **2:45**
